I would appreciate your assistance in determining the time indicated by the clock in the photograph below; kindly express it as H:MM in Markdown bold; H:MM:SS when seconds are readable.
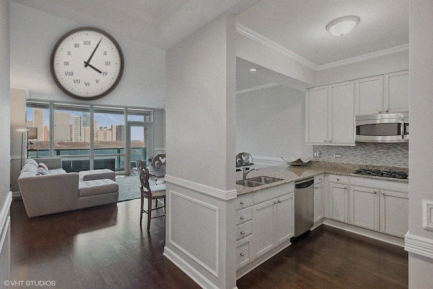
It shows **4:05**
